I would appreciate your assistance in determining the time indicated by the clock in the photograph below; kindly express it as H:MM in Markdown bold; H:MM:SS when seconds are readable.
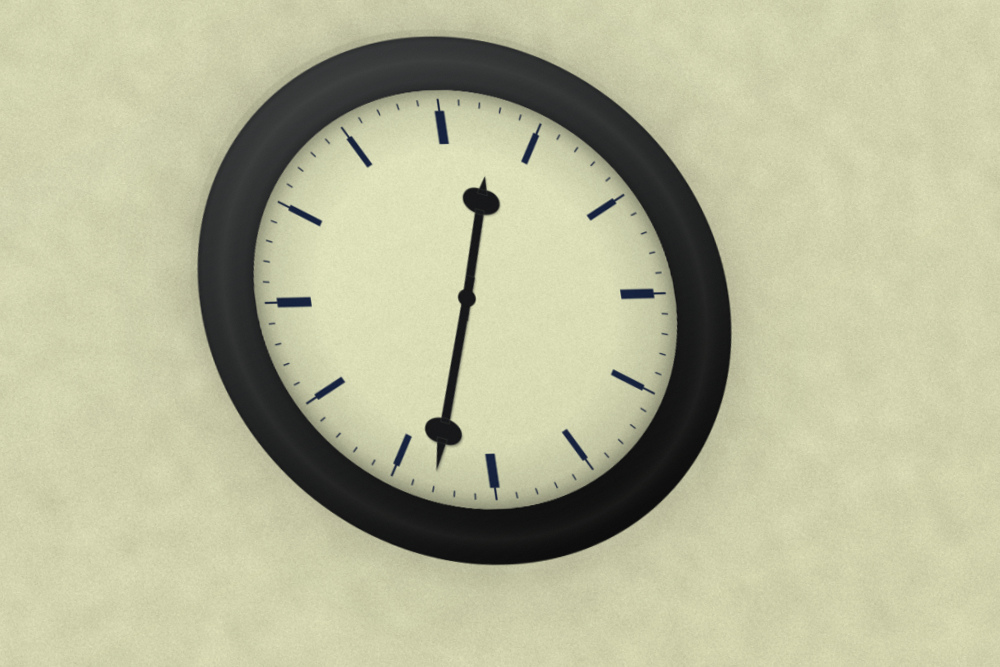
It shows **12:33**
